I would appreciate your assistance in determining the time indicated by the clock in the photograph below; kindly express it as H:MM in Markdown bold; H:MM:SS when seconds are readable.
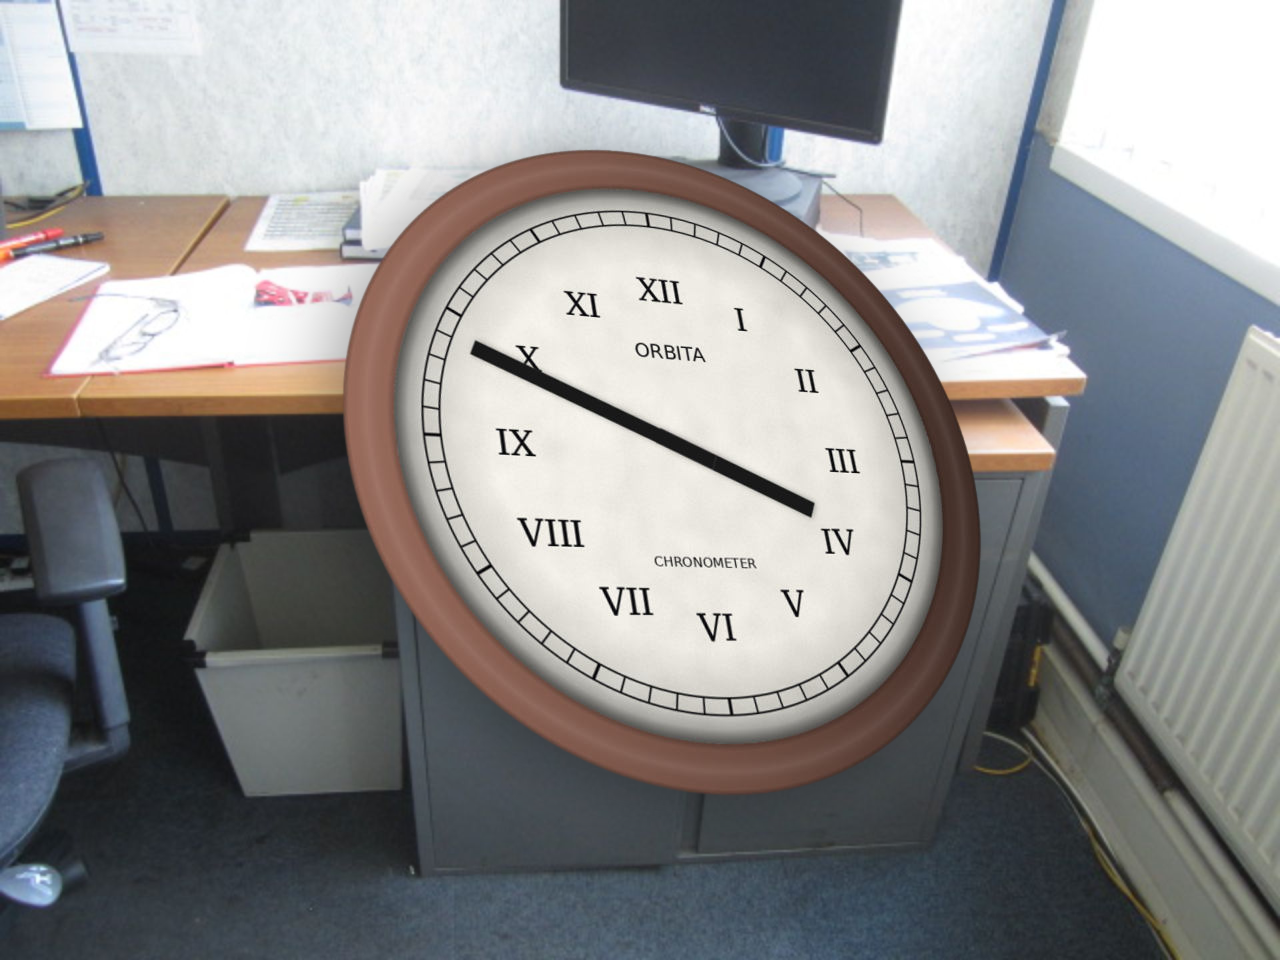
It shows **3:49**
